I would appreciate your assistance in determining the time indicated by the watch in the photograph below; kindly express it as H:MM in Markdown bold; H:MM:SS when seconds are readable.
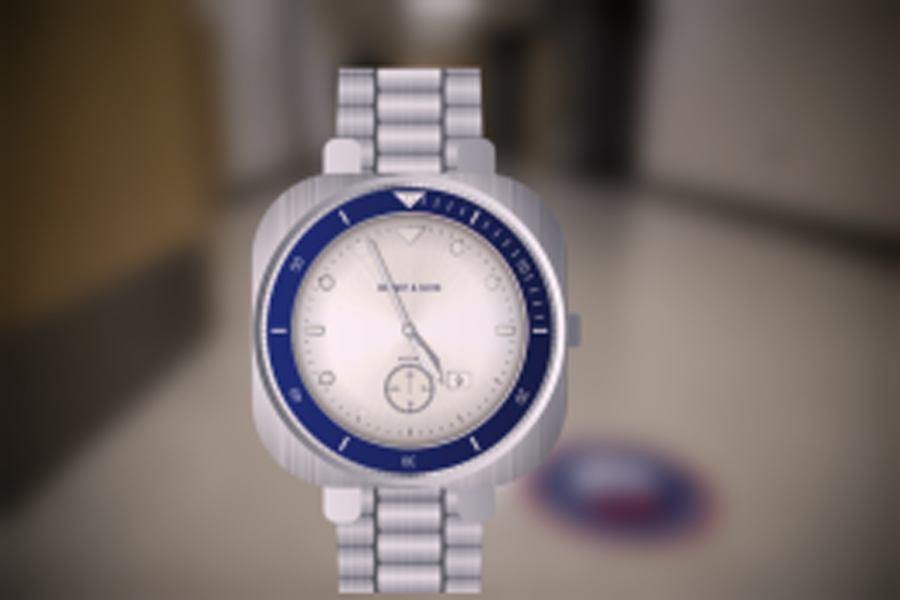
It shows **4:56**
